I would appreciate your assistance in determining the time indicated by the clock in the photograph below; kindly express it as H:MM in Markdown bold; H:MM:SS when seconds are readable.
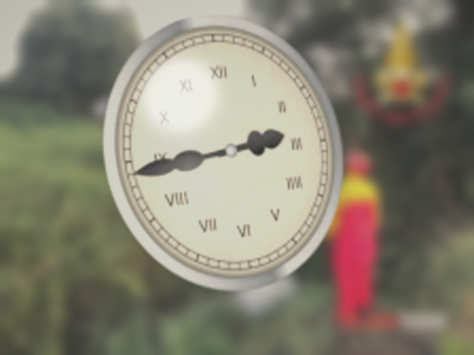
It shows **2:44**
